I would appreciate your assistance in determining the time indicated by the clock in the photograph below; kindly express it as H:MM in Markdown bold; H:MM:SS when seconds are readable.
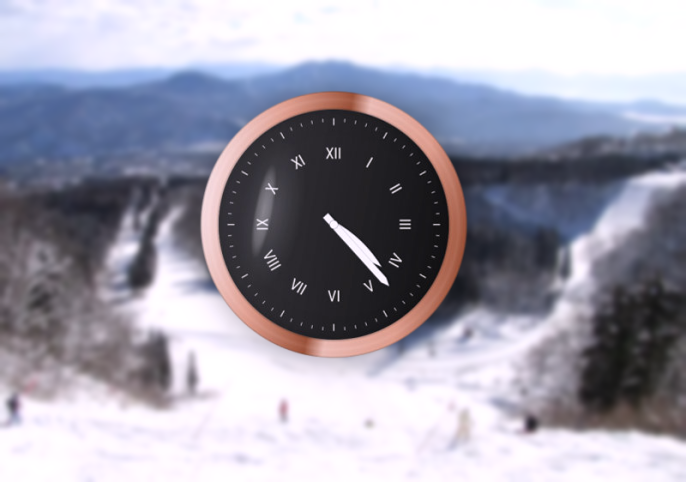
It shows **4:23**
